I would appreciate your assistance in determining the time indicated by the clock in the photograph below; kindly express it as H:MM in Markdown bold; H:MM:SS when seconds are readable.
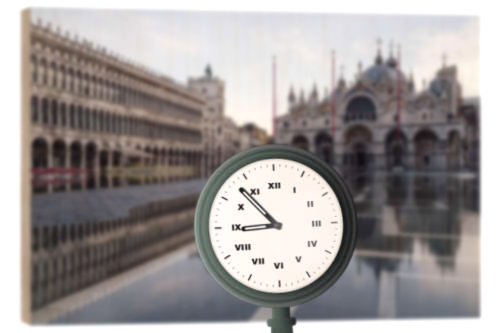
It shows **8:53**
